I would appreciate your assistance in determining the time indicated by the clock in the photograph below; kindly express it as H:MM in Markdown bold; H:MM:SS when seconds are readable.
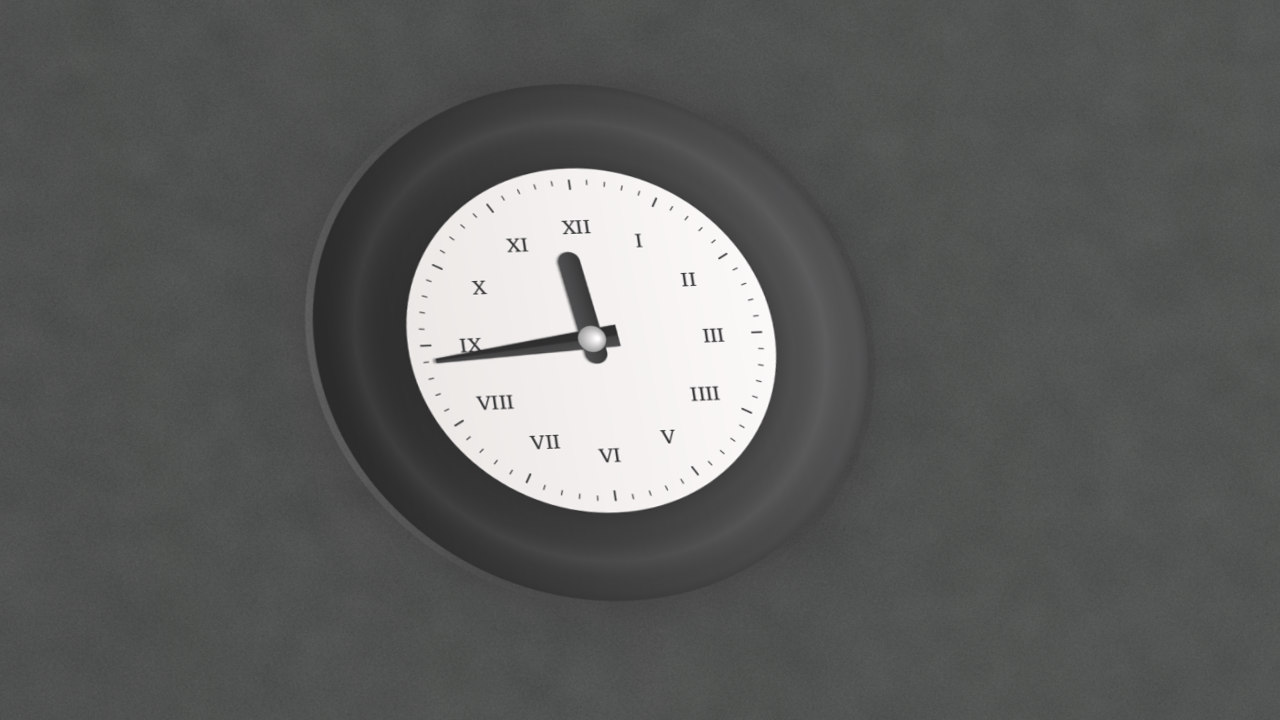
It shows **11:44**
